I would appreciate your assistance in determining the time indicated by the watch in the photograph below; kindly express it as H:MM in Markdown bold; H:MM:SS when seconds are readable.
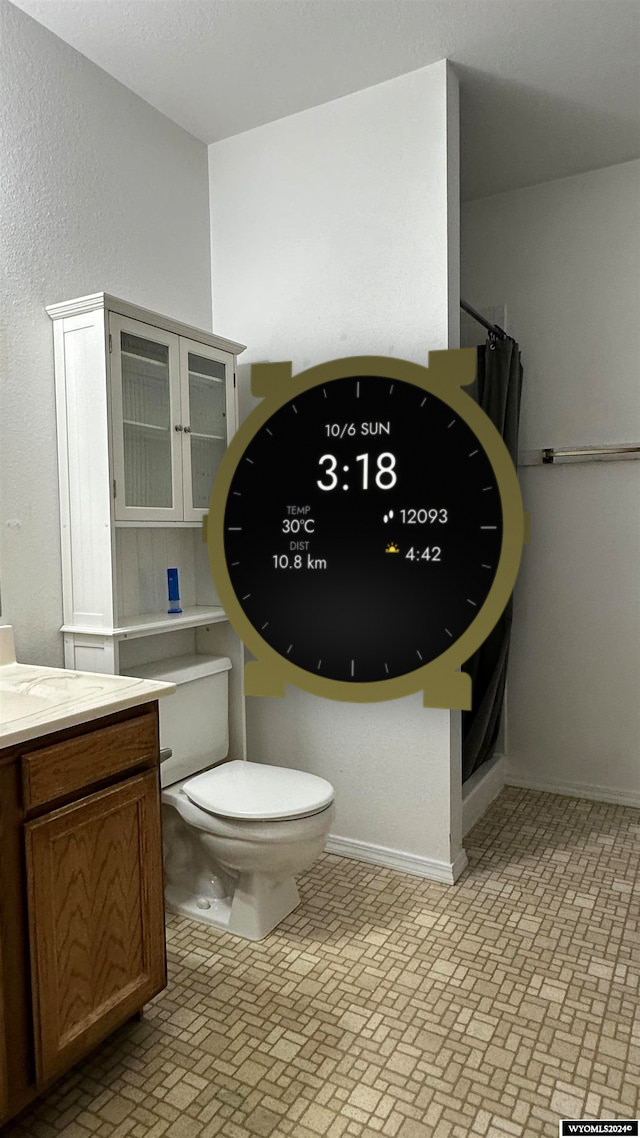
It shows **3:18**
